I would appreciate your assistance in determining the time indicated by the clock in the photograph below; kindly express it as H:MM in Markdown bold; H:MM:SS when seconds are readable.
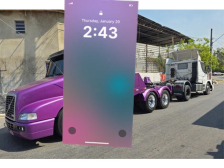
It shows **2:43**
